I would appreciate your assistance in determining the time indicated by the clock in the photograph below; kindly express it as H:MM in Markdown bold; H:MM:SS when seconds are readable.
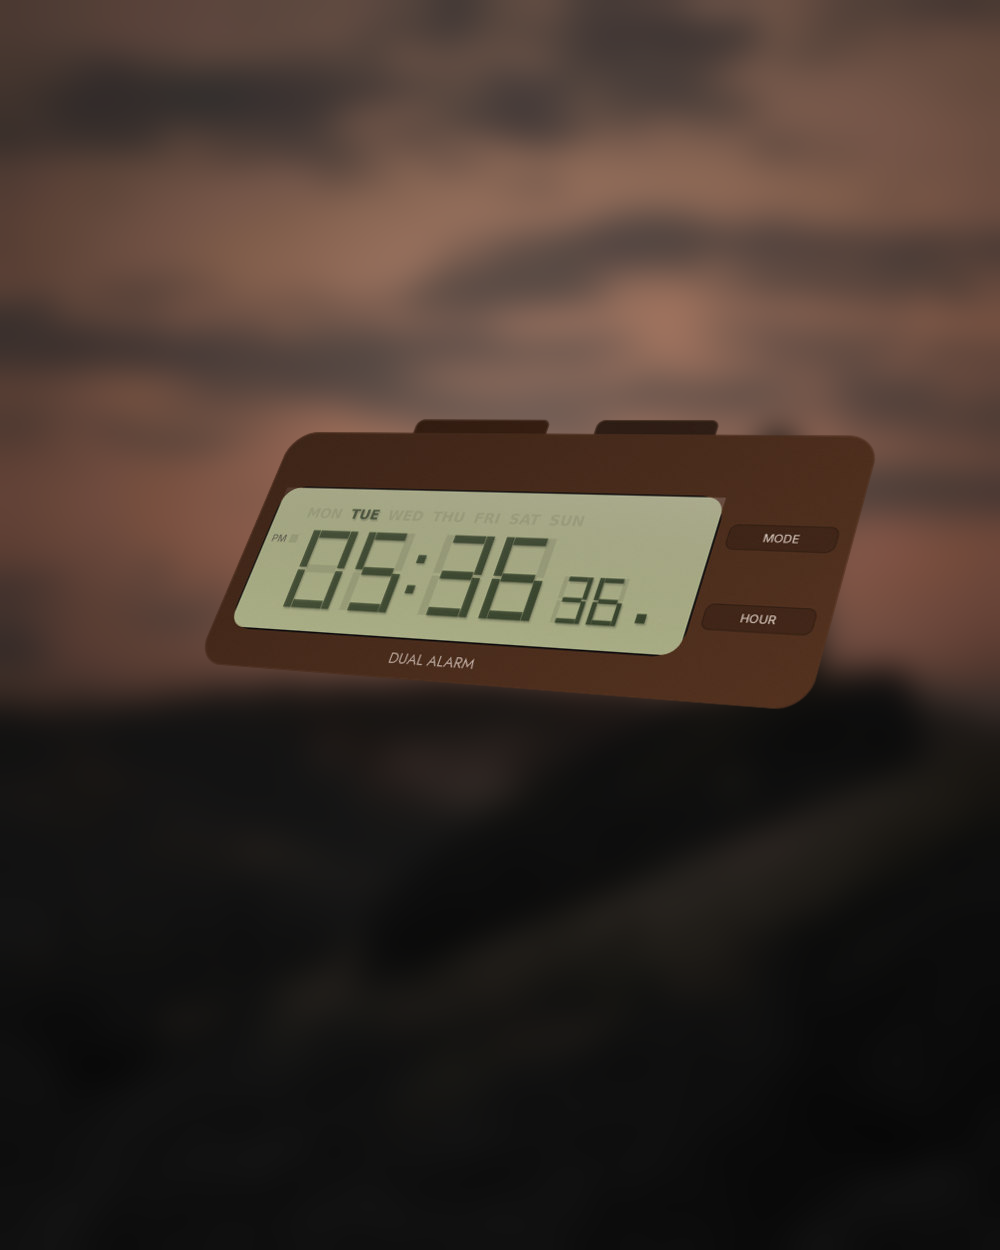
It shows **5:36:36**
